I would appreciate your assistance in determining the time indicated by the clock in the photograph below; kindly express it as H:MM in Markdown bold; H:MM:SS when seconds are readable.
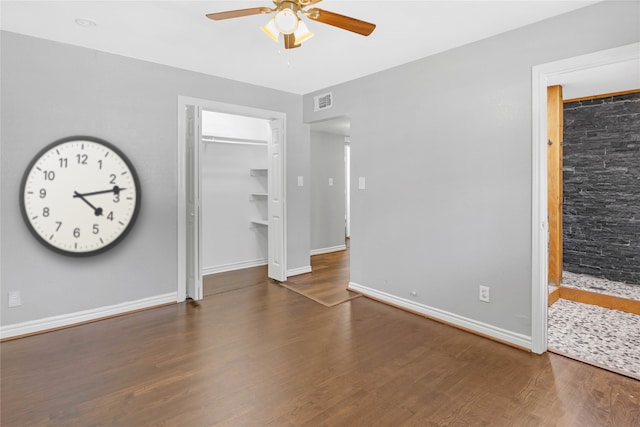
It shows **4:13**
